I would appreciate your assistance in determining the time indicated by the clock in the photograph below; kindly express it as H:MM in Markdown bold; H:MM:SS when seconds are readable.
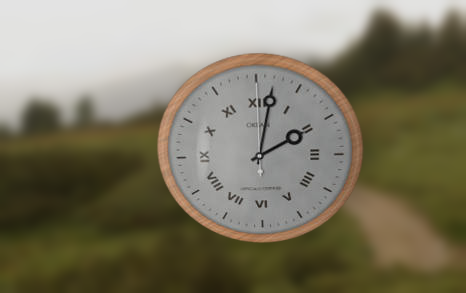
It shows **2:02:00**
